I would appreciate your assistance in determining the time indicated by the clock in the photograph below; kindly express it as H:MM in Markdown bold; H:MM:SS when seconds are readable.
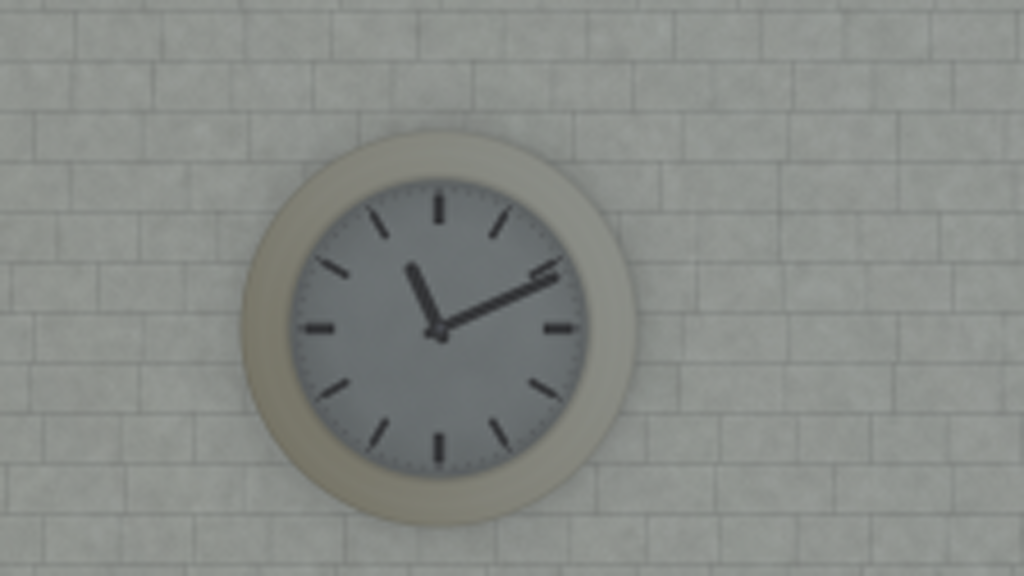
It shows **11:11**
